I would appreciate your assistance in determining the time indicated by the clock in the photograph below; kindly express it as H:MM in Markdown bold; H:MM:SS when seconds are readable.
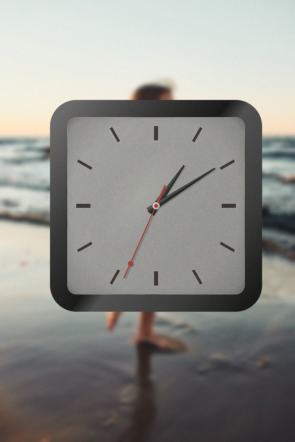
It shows **1:09:34**
